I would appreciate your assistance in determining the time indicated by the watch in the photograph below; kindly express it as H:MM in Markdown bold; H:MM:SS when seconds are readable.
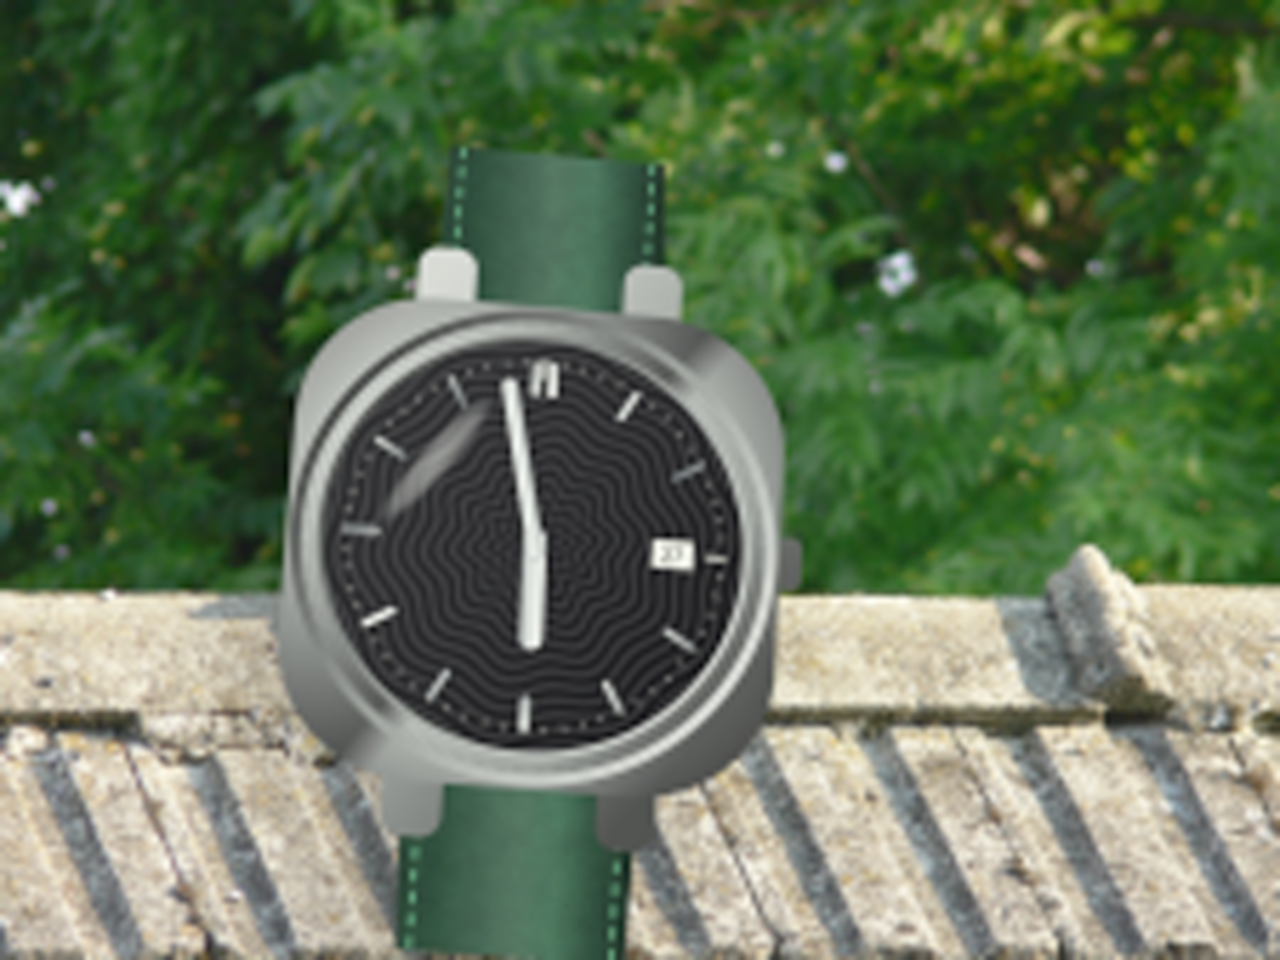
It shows **5:58**
